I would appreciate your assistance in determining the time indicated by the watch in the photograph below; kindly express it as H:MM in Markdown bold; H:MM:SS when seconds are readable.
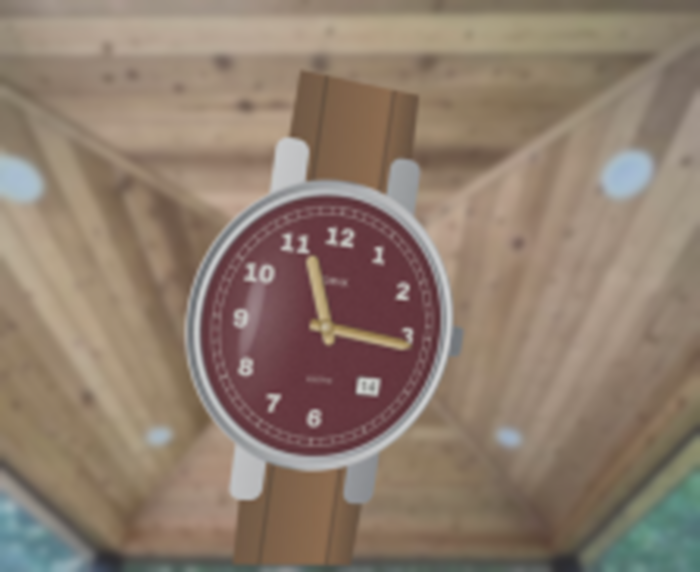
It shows **11:16**
